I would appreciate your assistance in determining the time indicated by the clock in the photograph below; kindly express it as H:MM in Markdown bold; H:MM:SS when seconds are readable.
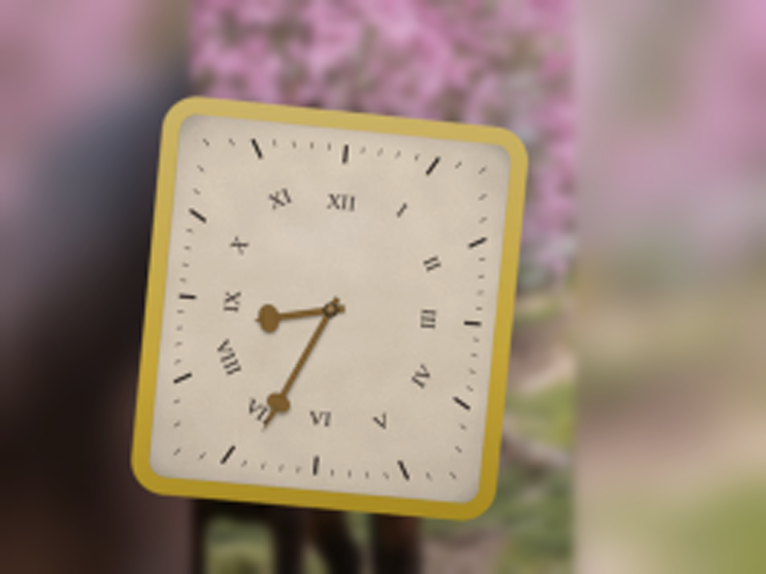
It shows **8:34**
